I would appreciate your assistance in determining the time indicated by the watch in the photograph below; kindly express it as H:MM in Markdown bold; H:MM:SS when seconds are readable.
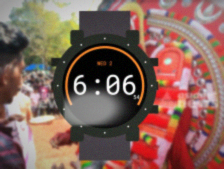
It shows **6:06**
